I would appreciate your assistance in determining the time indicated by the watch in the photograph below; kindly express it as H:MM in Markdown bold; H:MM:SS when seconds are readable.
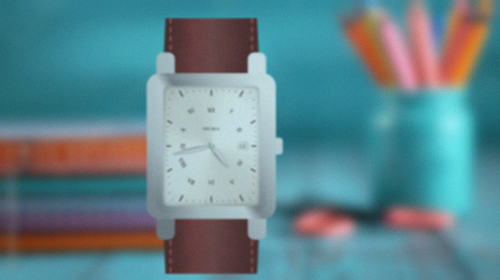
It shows **4:43**
